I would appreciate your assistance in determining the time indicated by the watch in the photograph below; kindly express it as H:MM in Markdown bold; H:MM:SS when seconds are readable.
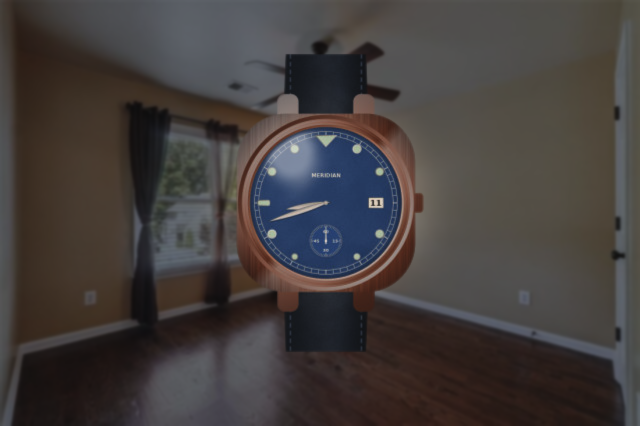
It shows **8:42**
